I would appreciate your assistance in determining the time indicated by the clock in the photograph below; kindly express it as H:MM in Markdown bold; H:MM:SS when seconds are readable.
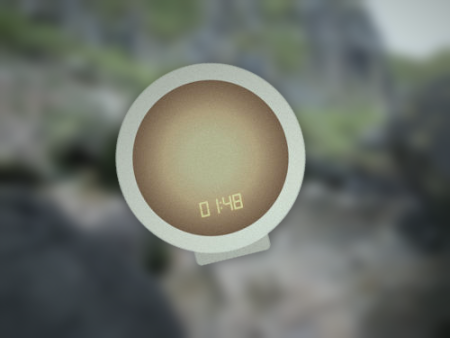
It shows **1:48**
